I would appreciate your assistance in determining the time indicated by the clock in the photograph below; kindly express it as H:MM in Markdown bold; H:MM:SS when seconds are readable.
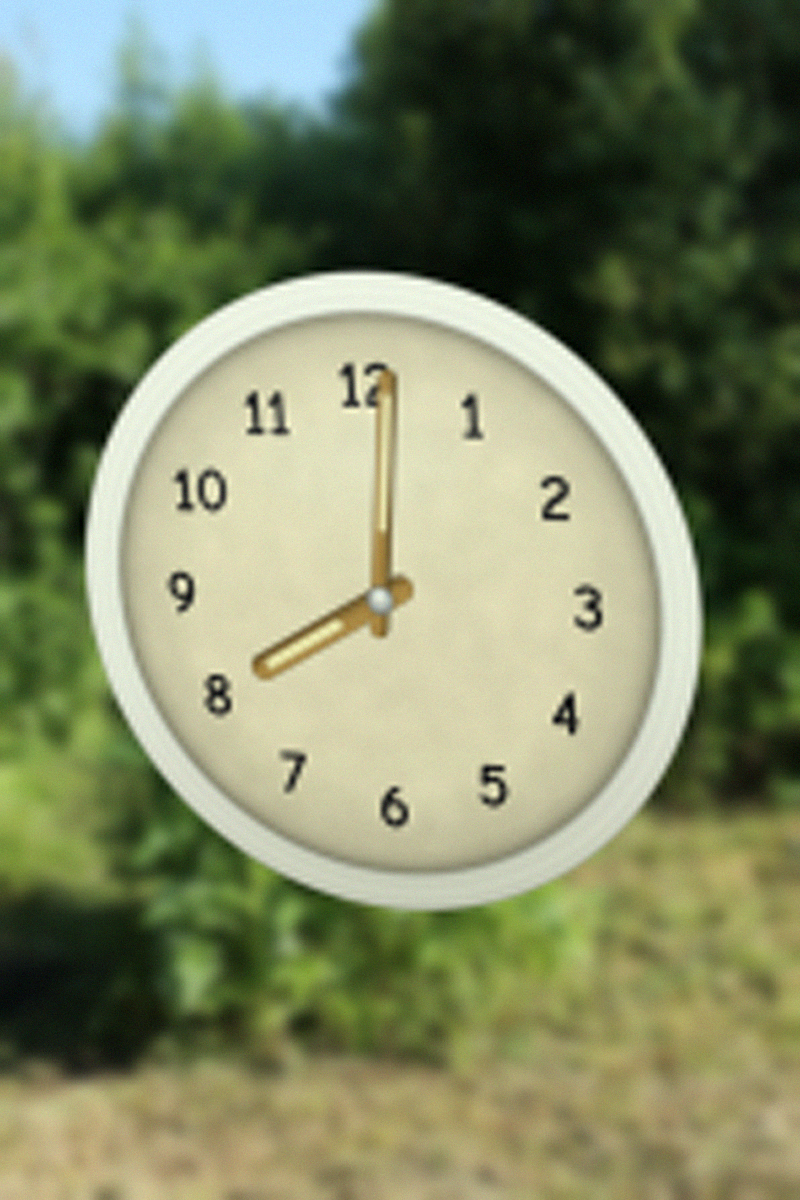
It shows **8:01**
